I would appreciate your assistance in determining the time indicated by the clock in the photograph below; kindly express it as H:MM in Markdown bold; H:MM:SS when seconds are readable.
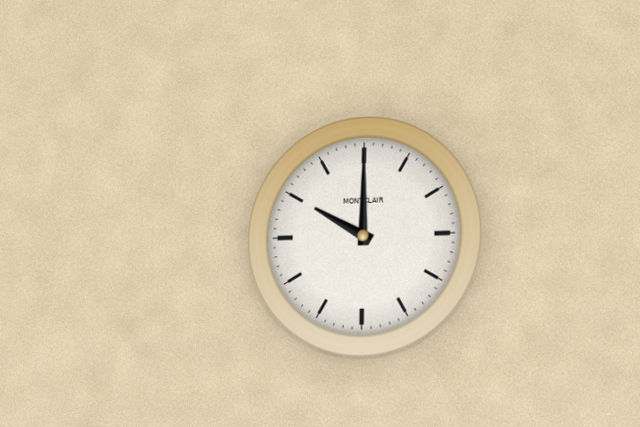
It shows **10:00**
